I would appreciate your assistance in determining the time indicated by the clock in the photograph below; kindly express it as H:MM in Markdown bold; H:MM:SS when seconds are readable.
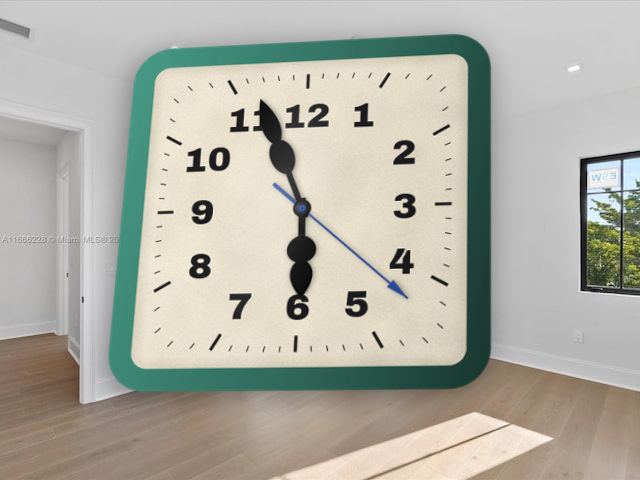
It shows **5:56:22**
